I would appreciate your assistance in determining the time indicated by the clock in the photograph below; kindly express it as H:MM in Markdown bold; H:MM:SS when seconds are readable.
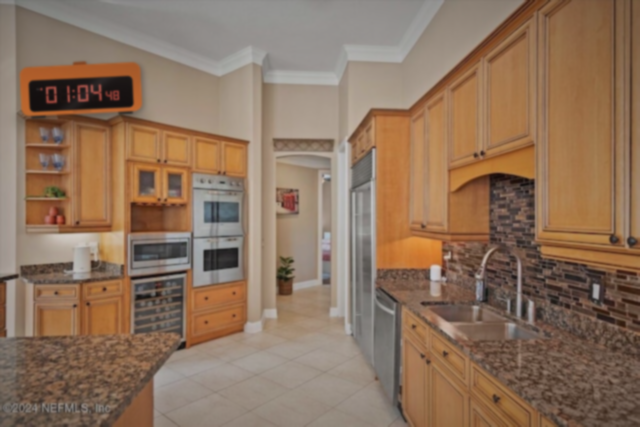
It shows **1:04**
